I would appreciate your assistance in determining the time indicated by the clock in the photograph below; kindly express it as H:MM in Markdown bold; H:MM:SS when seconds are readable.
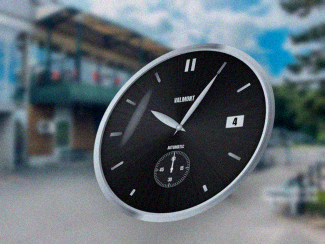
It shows **10:05**
